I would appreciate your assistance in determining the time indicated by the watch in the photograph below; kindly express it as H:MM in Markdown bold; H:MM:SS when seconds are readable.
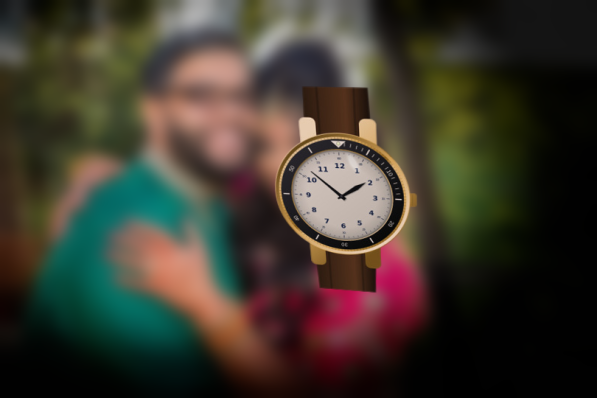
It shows **1:52**
